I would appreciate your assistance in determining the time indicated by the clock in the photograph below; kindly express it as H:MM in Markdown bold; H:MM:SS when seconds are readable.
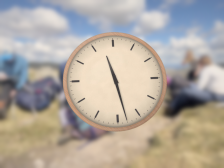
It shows **11:28**
